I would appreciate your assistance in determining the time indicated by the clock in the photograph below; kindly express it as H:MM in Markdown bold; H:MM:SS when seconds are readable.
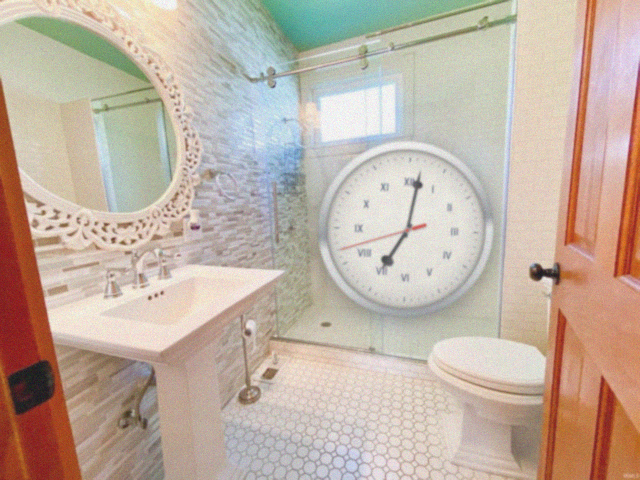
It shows **7:01:42**
